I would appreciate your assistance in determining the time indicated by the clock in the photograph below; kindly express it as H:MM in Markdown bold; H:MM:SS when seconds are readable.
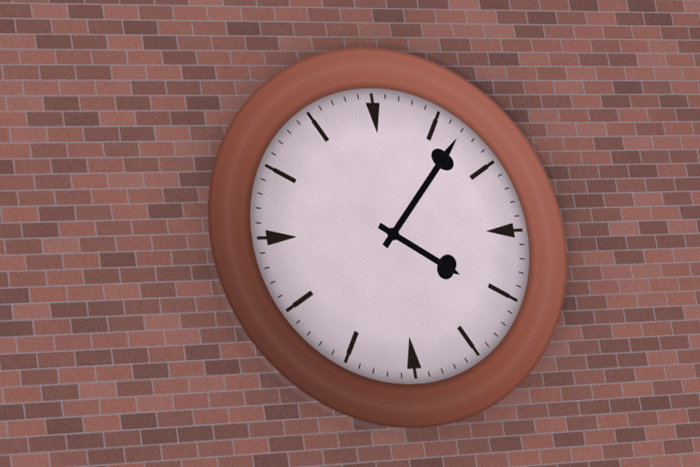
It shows **4:07**
